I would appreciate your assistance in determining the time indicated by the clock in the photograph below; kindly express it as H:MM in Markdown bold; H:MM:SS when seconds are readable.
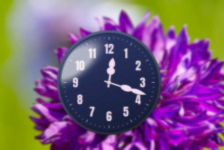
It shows **12:18**
